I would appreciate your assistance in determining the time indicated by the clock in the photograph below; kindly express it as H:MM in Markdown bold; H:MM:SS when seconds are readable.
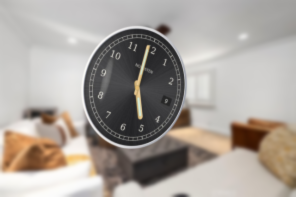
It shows **4:59**
